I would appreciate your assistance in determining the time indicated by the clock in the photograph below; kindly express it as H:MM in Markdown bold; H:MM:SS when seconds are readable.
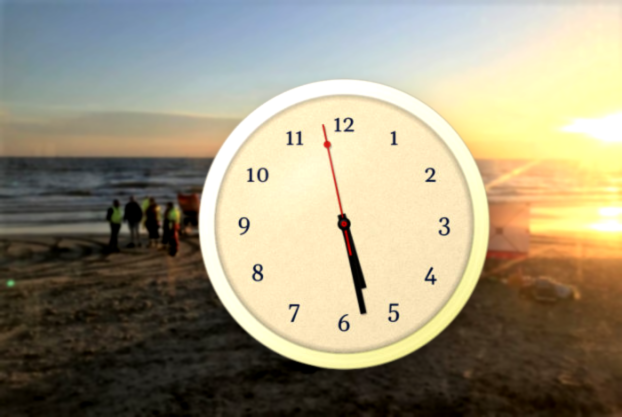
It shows **5:27:58**
